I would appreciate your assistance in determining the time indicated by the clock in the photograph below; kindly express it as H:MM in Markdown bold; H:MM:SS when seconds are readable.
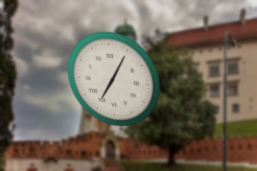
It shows **7:05**
